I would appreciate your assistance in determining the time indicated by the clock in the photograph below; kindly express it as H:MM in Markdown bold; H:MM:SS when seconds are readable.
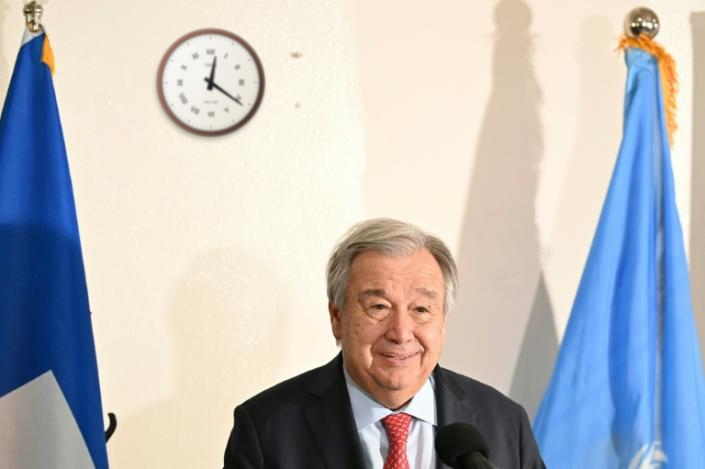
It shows **12:21**
